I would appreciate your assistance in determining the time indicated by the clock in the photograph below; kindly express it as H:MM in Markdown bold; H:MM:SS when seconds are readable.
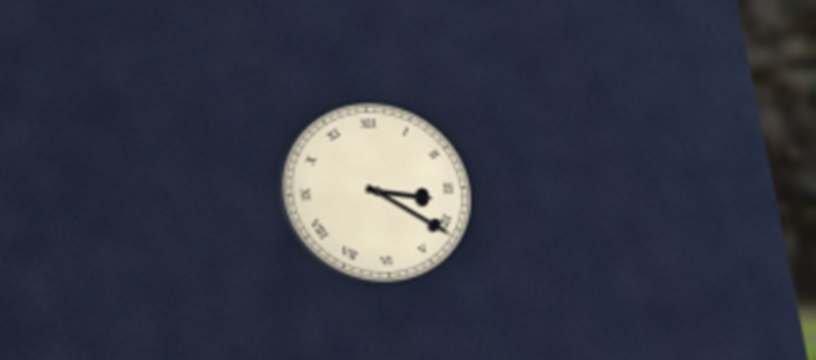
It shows **3:21**
